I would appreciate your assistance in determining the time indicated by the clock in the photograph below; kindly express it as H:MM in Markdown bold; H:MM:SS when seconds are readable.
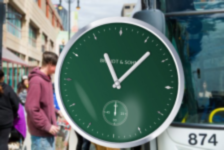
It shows **11:07**
